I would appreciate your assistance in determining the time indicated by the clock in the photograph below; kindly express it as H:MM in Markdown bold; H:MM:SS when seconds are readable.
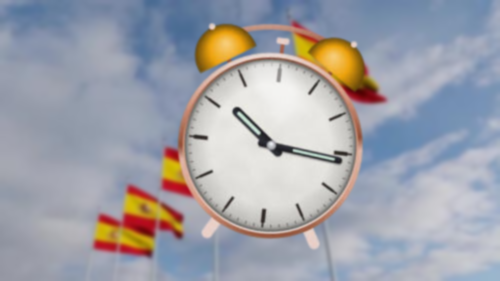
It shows **10:16**
